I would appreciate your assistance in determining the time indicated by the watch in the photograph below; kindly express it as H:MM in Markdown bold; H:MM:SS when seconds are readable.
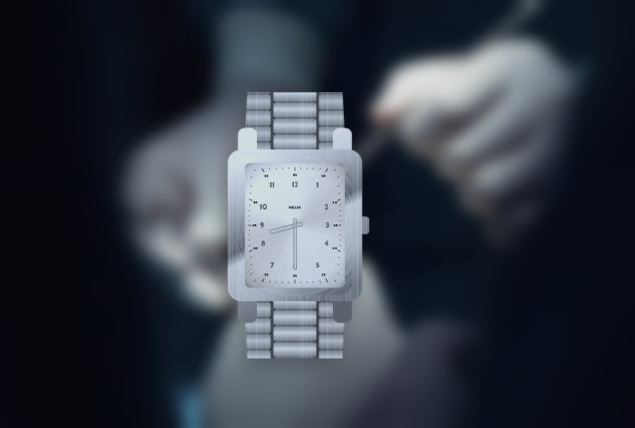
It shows **8:30**
